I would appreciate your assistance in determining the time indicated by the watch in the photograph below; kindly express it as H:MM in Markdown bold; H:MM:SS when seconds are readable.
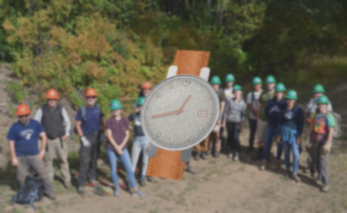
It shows **12:42**
